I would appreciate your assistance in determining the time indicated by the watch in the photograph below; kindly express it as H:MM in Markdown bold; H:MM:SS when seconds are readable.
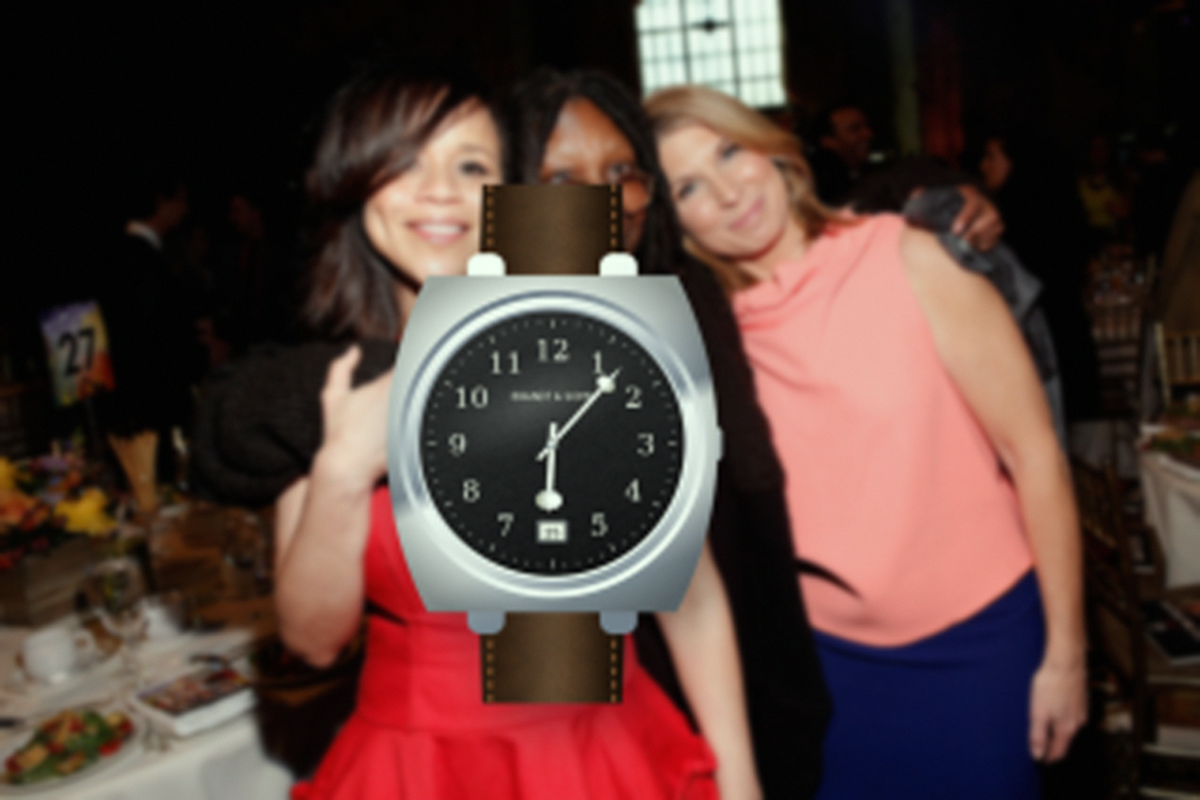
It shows **6:07**
